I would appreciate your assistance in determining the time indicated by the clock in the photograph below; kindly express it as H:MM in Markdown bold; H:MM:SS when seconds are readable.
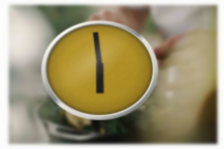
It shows **5:59**
